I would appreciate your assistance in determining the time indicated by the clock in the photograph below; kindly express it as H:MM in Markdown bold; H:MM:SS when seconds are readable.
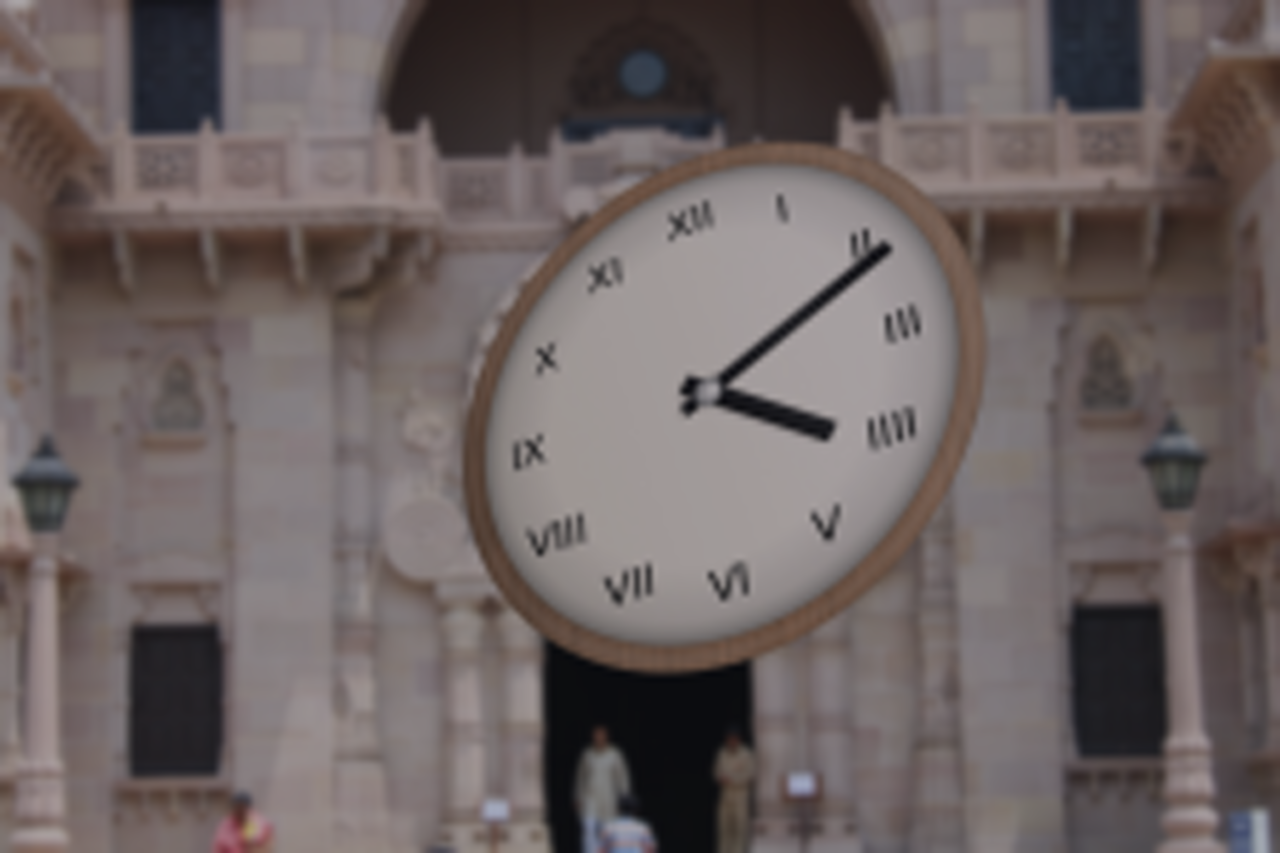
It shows **4:11**
